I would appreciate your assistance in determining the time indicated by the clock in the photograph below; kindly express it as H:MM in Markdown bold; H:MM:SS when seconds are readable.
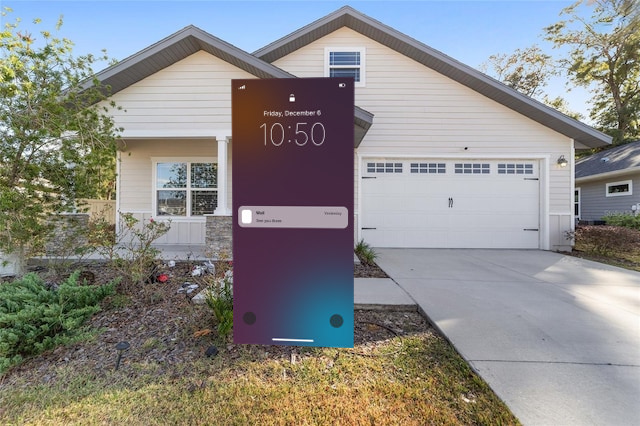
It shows **10:50**
